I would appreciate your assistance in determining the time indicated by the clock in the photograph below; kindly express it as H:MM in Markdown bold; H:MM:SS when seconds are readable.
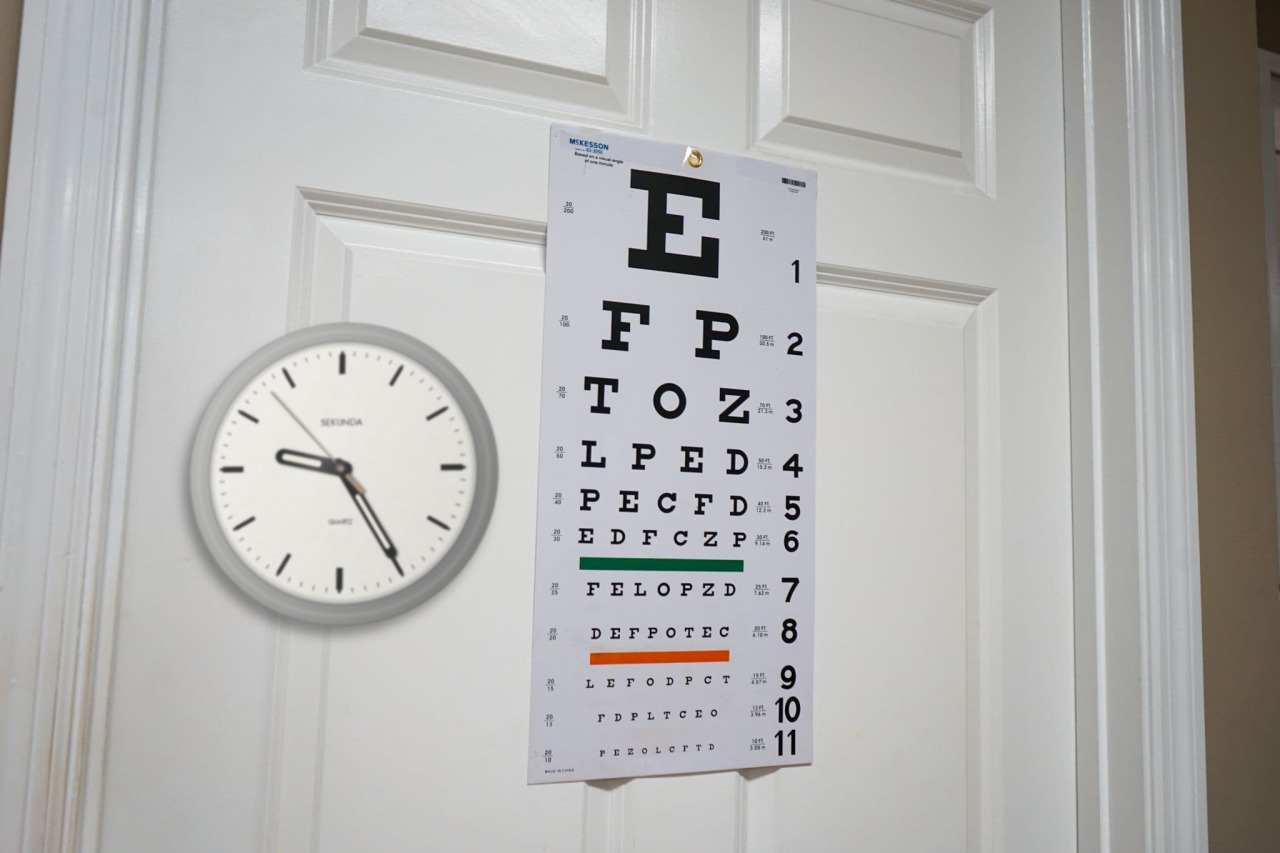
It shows **9:24:53**
